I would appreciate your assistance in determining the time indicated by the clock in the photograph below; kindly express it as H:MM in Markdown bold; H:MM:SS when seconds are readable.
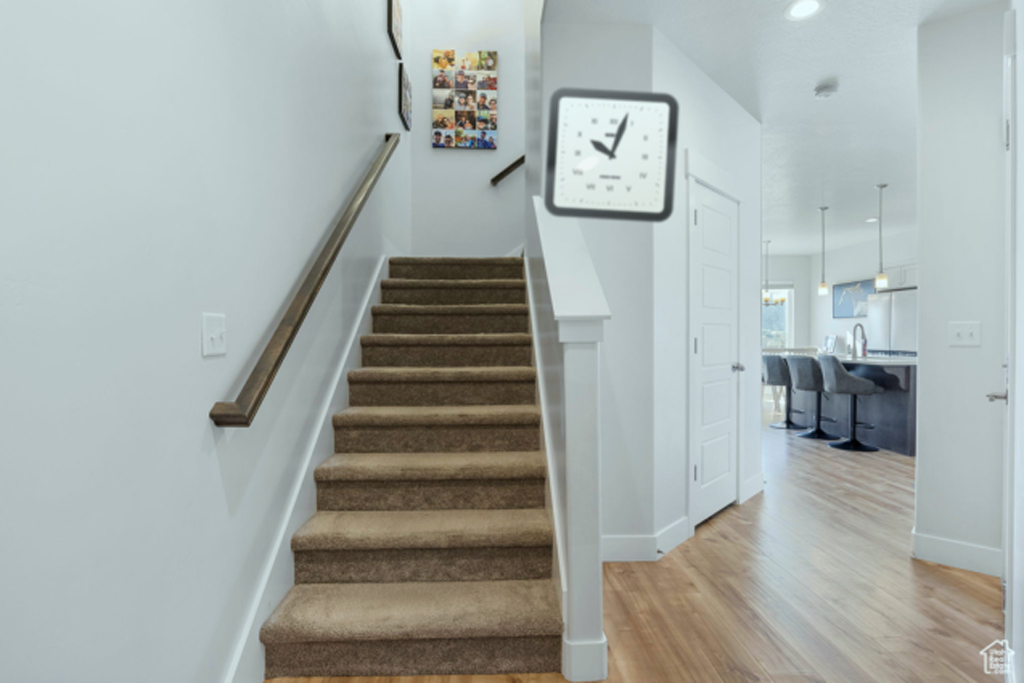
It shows **10:03**
